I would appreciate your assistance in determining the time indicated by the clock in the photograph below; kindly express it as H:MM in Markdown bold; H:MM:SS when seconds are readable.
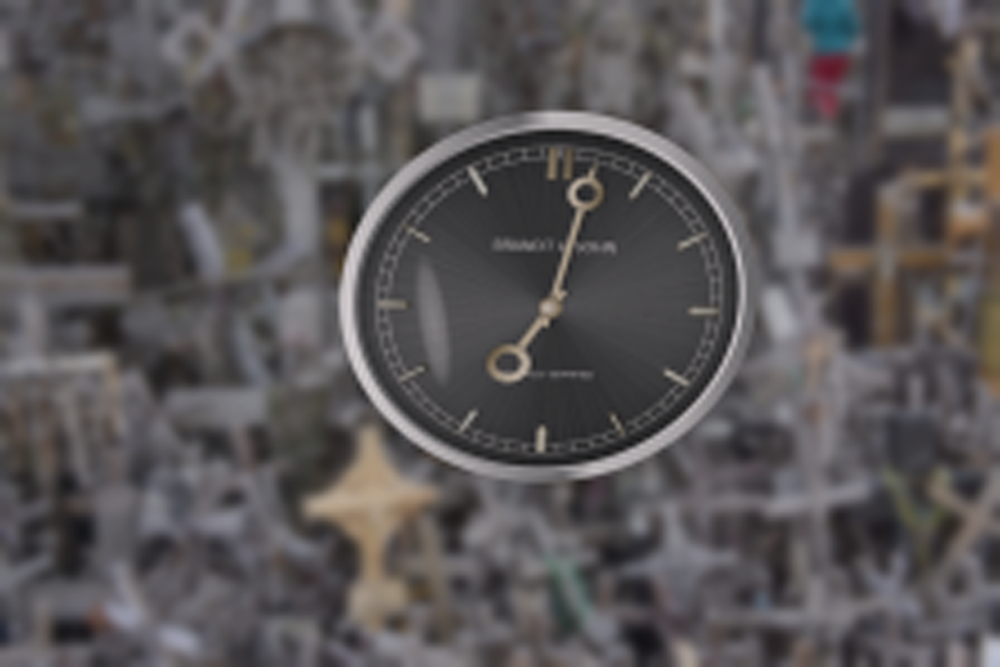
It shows **7:02**
